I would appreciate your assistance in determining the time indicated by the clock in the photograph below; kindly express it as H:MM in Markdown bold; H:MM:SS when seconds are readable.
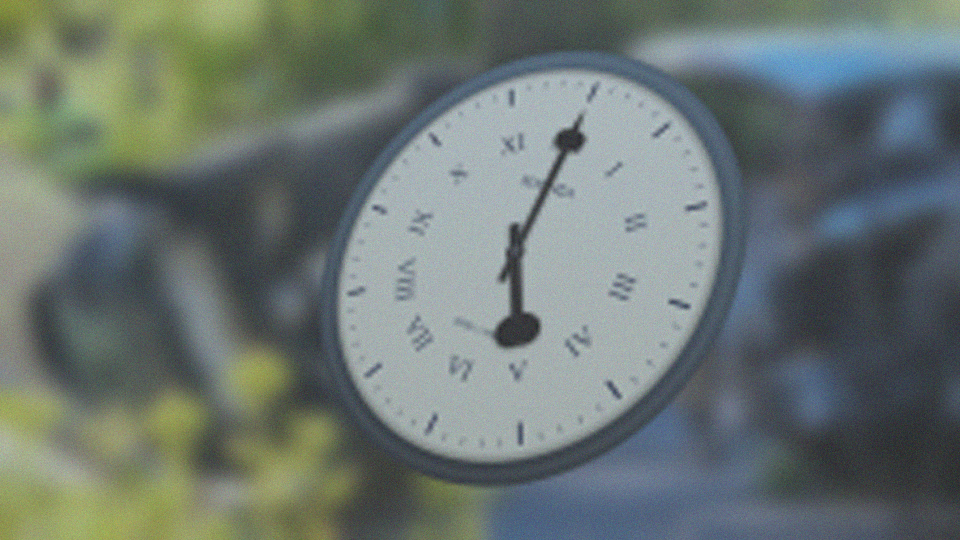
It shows **5:00**
